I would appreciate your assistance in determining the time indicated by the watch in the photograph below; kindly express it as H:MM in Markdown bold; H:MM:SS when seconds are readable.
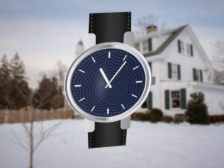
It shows **11:06**
